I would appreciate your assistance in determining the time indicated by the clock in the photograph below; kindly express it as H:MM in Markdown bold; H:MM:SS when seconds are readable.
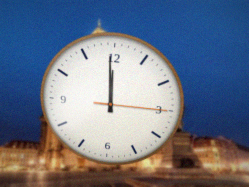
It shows **11:59:15**
